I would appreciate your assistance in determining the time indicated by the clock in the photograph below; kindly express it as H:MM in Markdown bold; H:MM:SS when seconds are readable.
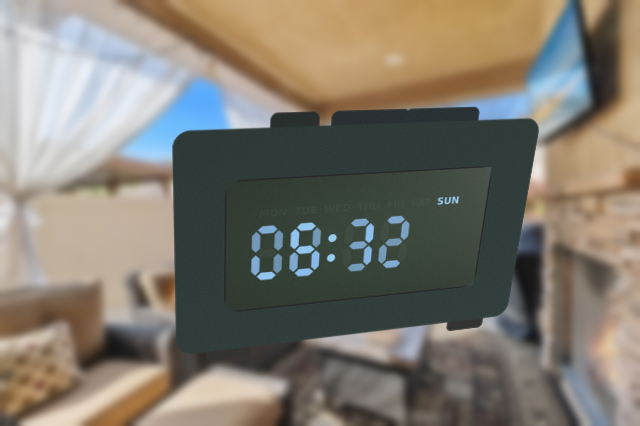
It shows **8:32**
